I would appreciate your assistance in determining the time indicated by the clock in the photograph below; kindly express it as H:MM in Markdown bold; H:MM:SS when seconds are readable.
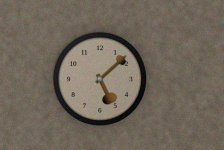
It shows **5:08**
